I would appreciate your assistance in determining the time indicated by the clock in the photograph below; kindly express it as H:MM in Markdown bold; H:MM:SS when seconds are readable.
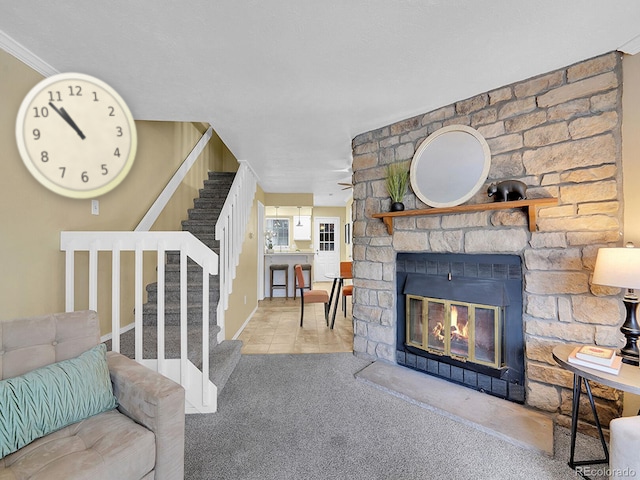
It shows **10:53**
